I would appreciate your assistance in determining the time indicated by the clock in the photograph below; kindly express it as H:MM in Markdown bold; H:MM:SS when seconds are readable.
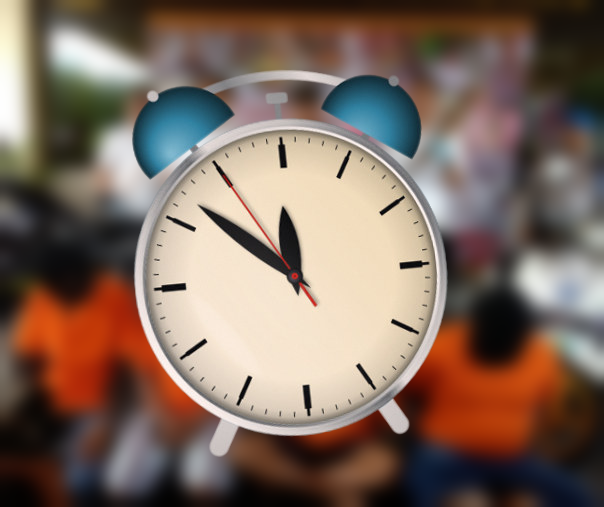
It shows **11:51:55**
